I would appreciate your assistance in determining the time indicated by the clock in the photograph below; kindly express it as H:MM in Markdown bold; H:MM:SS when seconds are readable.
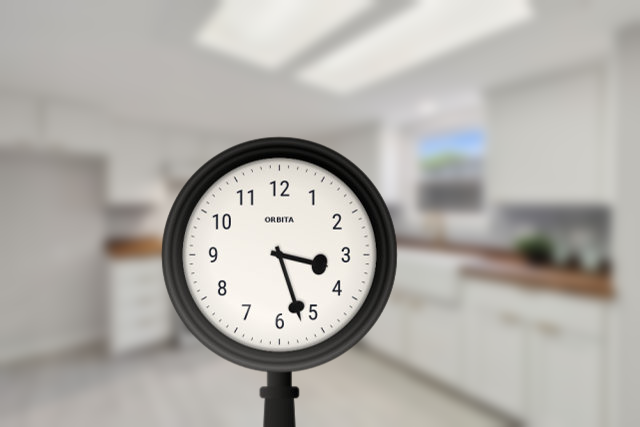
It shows **3:27**
